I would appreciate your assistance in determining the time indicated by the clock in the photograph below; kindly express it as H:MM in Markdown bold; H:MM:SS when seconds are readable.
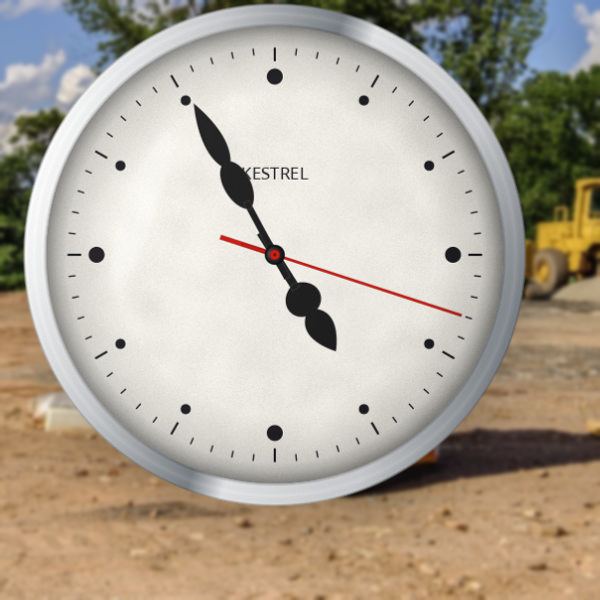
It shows **4:55:18**
